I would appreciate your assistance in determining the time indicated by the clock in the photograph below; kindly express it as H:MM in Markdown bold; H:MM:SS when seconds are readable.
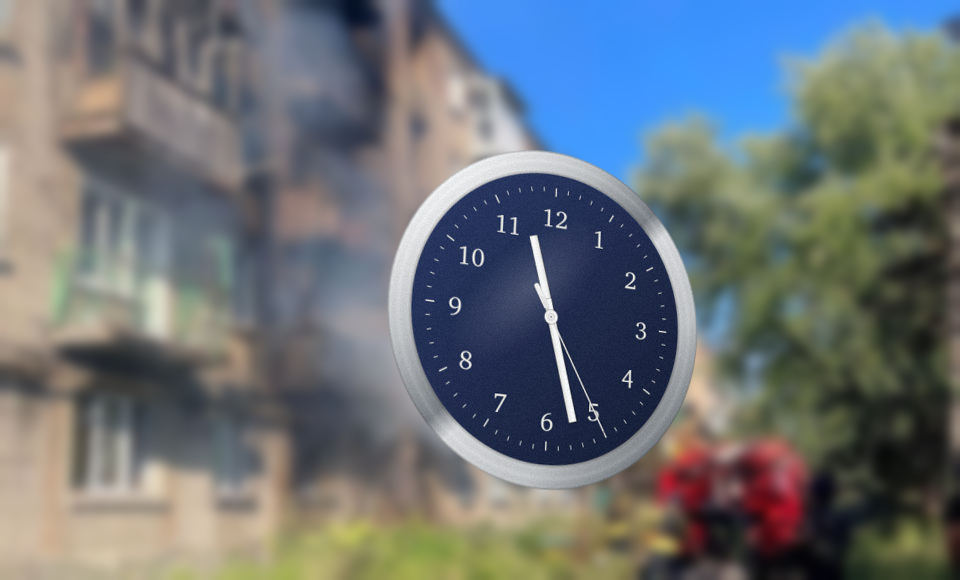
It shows **11:27:25**
